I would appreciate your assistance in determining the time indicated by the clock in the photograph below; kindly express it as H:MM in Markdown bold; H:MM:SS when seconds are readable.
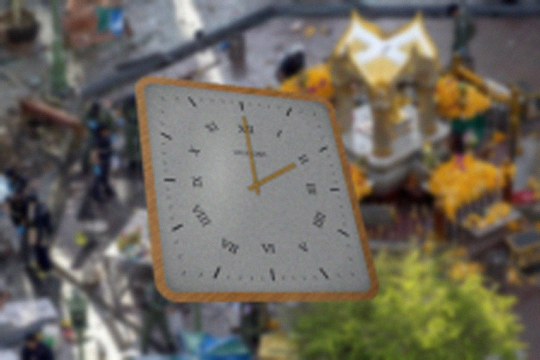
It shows **2:00**
